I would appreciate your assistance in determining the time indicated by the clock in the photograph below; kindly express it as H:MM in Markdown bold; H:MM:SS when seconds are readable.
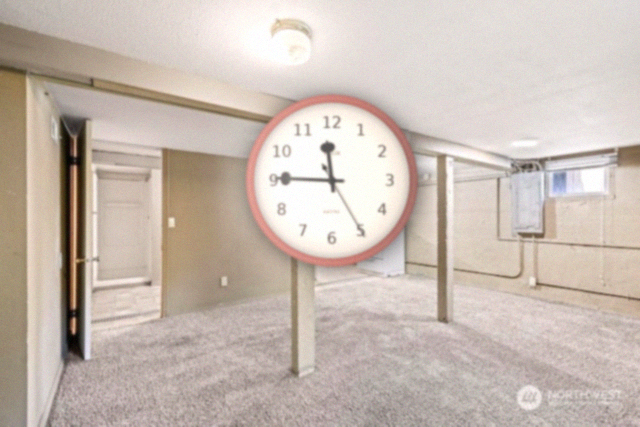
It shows **11:45:25**
